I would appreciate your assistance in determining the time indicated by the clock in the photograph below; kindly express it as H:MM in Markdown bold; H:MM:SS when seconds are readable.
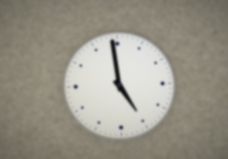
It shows **4:59**
